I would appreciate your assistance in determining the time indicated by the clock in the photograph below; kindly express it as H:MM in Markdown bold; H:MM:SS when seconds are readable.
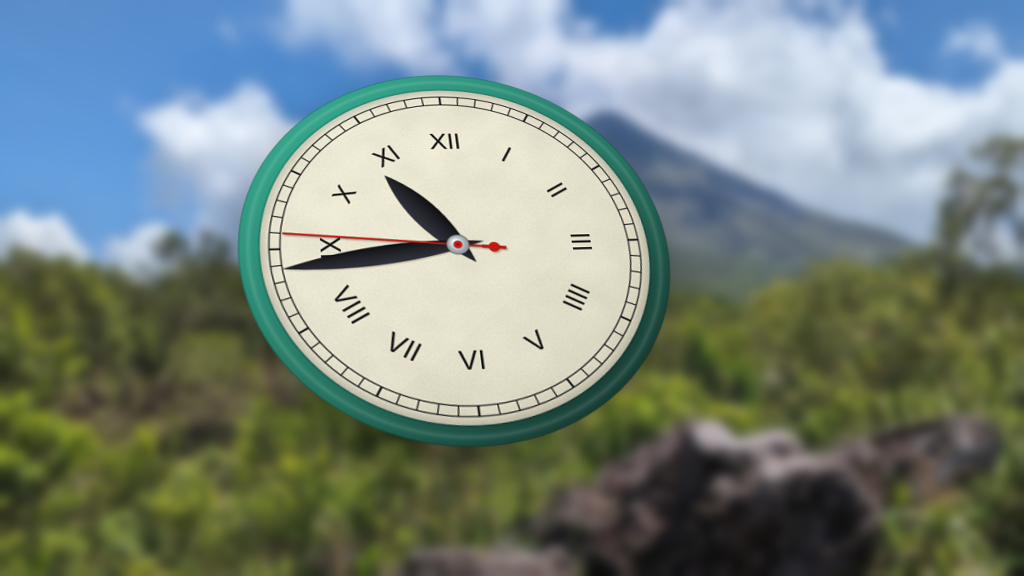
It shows **10:43:46**
